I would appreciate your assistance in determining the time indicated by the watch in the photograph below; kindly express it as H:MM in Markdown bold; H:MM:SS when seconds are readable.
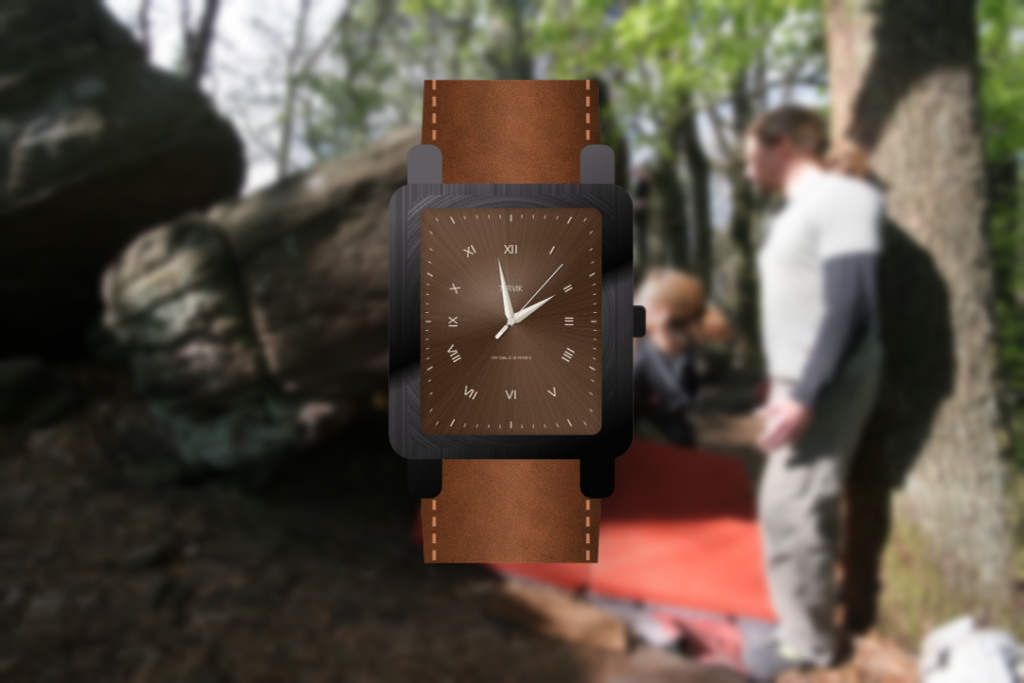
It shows **1:58:07**
